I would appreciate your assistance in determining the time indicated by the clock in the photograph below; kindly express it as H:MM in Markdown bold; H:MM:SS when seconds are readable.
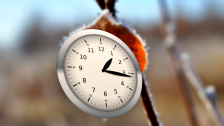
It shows **1:16**
